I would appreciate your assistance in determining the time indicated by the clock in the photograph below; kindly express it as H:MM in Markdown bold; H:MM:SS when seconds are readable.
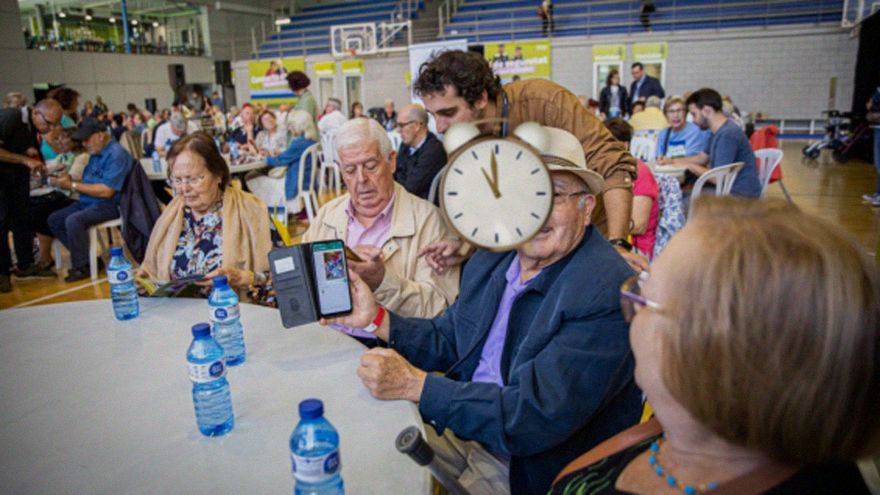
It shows **10:59**
